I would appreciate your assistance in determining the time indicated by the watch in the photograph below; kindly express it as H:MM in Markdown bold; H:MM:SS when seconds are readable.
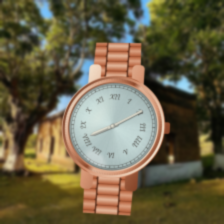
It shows **8:10**
